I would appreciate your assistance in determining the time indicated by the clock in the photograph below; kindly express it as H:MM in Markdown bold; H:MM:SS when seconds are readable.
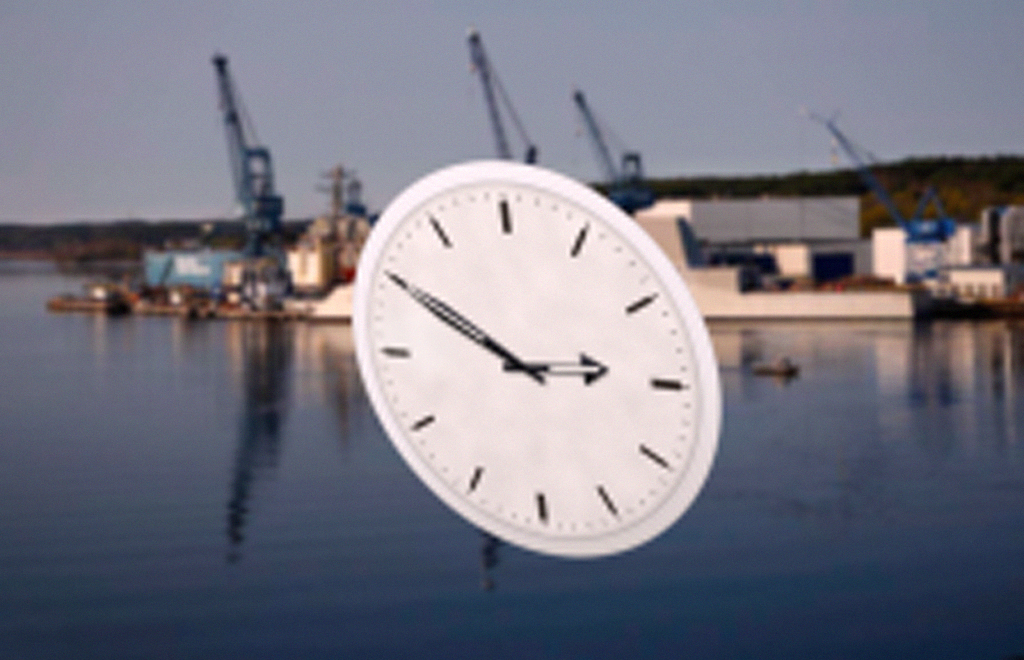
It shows **2:50**
